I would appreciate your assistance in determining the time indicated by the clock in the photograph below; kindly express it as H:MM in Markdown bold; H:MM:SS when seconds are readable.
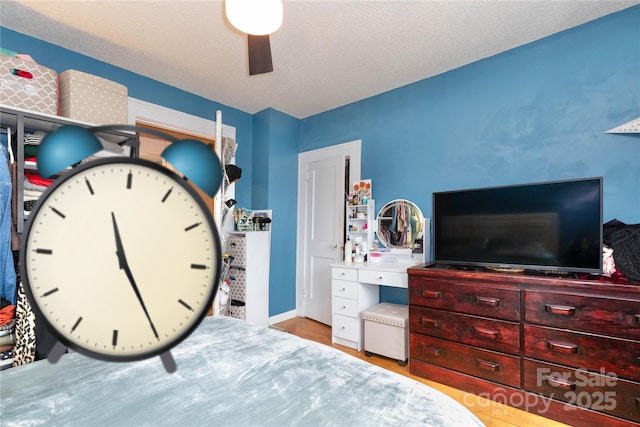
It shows **11:25**
